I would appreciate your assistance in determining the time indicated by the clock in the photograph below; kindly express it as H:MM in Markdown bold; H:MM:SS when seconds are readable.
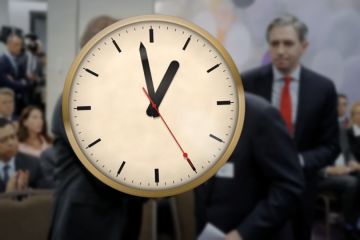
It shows **12:58:25**
